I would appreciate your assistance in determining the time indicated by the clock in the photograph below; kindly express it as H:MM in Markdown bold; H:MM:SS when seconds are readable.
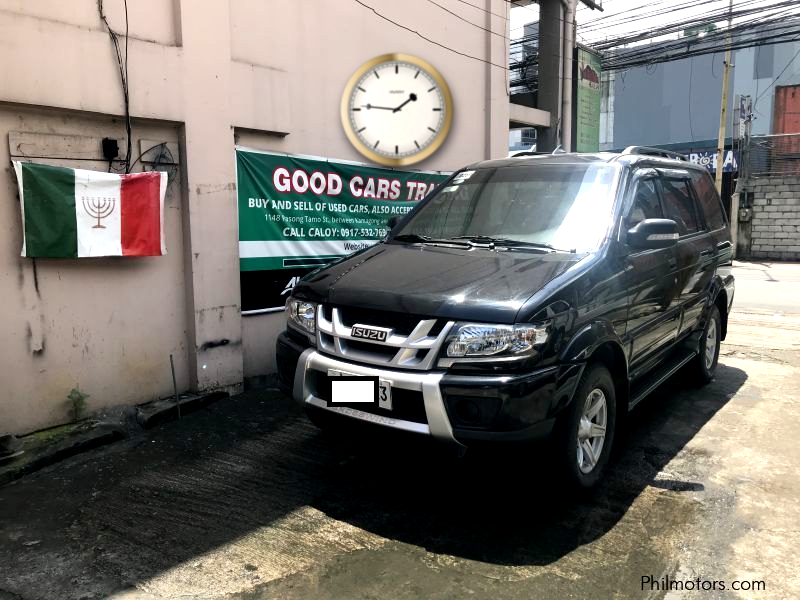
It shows **1:46**
